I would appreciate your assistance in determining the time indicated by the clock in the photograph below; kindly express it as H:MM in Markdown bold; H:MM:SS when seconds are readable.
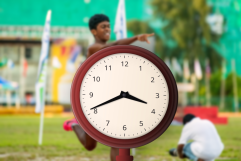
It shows **3:41**
